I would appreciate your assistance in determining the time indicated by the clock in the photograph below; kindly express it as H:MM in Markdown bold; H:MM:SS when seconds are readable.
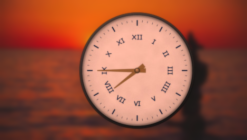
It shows **7:45**
